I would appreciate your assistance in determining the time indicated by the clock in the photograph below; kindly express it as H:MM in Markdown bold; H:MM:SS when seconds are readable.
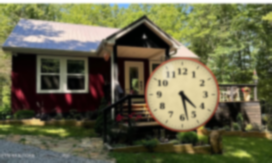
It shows **4:28**
